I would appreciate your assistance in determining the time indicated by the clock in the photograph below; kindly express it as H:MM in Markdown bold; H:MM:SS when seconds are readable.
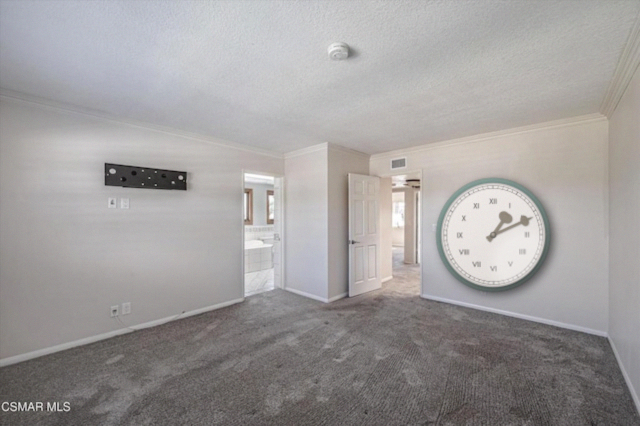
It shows **1:11**
